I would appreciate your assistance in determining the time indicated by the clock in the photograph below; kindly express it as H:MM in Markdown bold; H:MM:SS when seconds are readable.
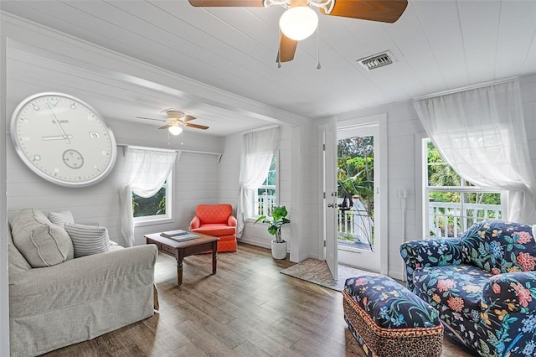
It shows **8:58**
